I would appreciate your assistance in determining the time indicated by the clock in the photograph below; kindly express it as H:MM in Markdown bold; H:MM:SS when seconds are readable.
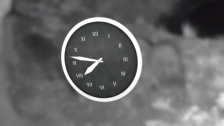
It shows **7:47**
